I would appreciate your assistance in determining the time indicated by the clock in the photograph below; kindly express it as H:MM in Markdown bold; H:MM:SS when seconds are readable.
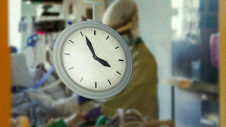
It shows **3:56**
